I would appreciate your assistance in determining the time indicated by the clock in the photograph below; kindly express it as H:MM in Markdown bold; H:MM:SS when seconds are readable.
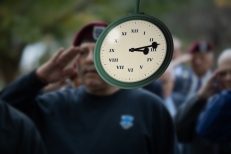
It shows **3:13**
